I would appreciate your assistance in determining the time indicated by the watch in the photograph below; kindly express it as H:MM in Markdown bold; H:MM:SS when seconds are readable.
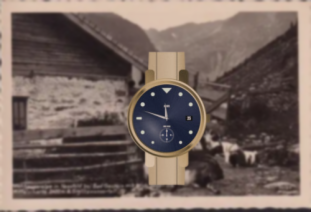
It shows **11:48**
